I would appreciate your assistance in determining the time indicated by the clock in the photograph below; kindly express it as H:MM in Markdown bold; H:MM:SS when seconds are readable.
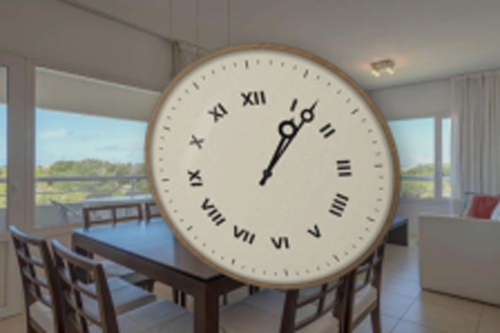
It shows **1:07**
